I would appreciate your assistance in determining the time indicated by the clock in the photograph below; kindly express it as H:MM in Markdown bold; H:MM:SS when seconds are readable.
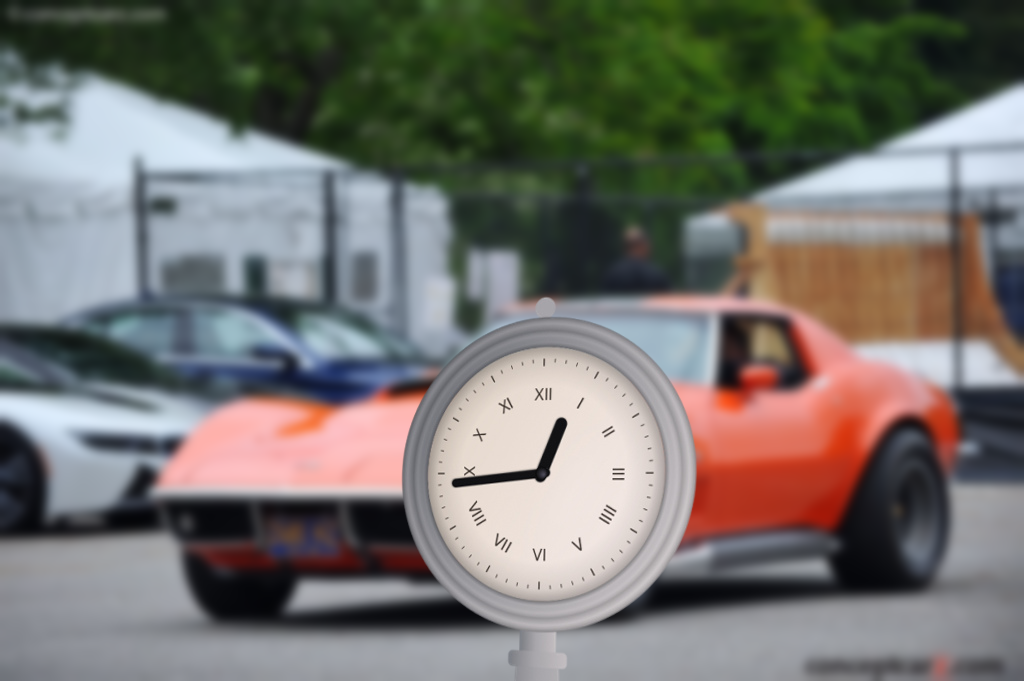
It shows **12:44**
